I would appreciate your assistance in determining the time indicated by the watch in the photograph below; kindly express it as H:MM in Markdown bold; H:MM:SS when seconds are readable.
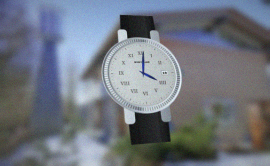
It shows **4:01**
